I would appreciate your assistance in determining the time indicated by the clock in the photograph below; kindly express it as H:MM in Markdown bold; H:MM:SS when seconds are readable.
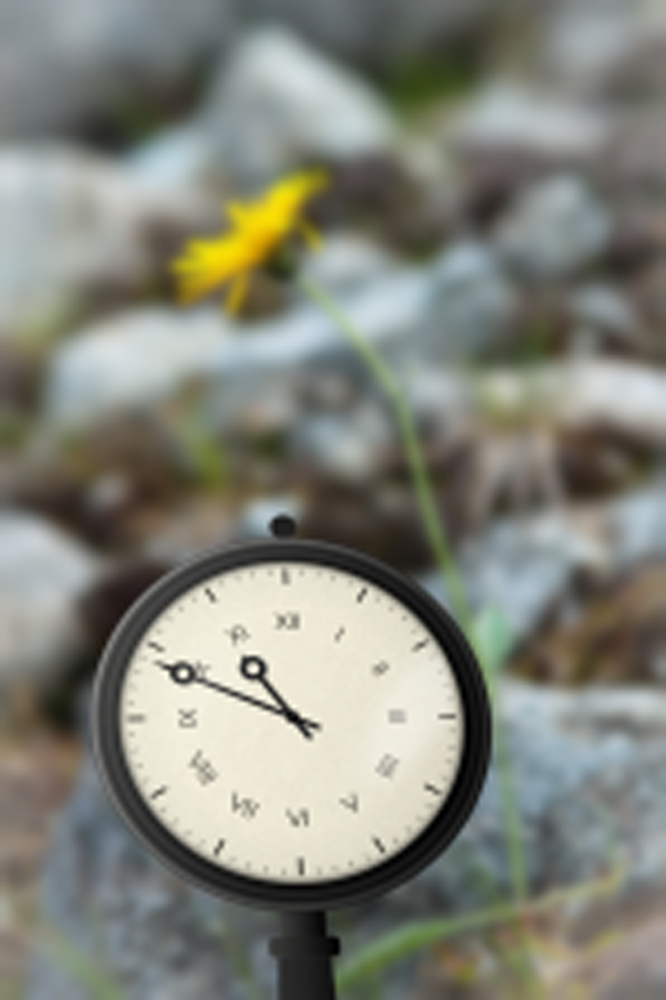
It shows **10:49**
